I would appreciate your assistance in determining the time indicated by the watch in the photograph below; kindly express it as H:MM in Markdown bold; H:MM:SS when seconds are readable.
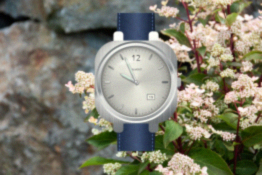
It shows **9:56**
